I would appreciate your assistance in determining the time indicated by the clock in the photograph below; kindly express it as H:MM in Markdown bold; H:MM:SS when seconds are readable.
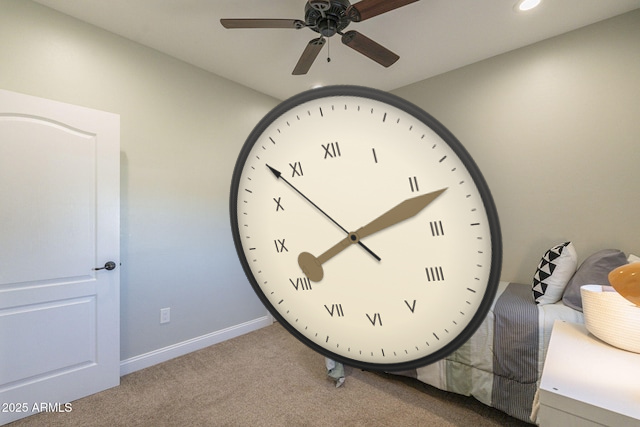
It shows **8:11:53**
